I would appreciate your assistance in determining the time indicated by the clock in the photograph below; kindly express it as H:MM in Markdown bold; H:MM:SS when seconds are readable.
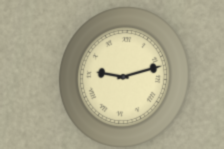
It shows **9:12**
